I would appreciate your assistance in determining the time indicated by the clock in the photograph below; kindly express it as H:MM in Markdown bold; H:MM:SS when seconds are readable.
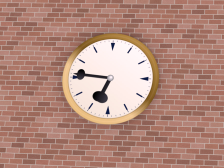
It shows **6:46**
